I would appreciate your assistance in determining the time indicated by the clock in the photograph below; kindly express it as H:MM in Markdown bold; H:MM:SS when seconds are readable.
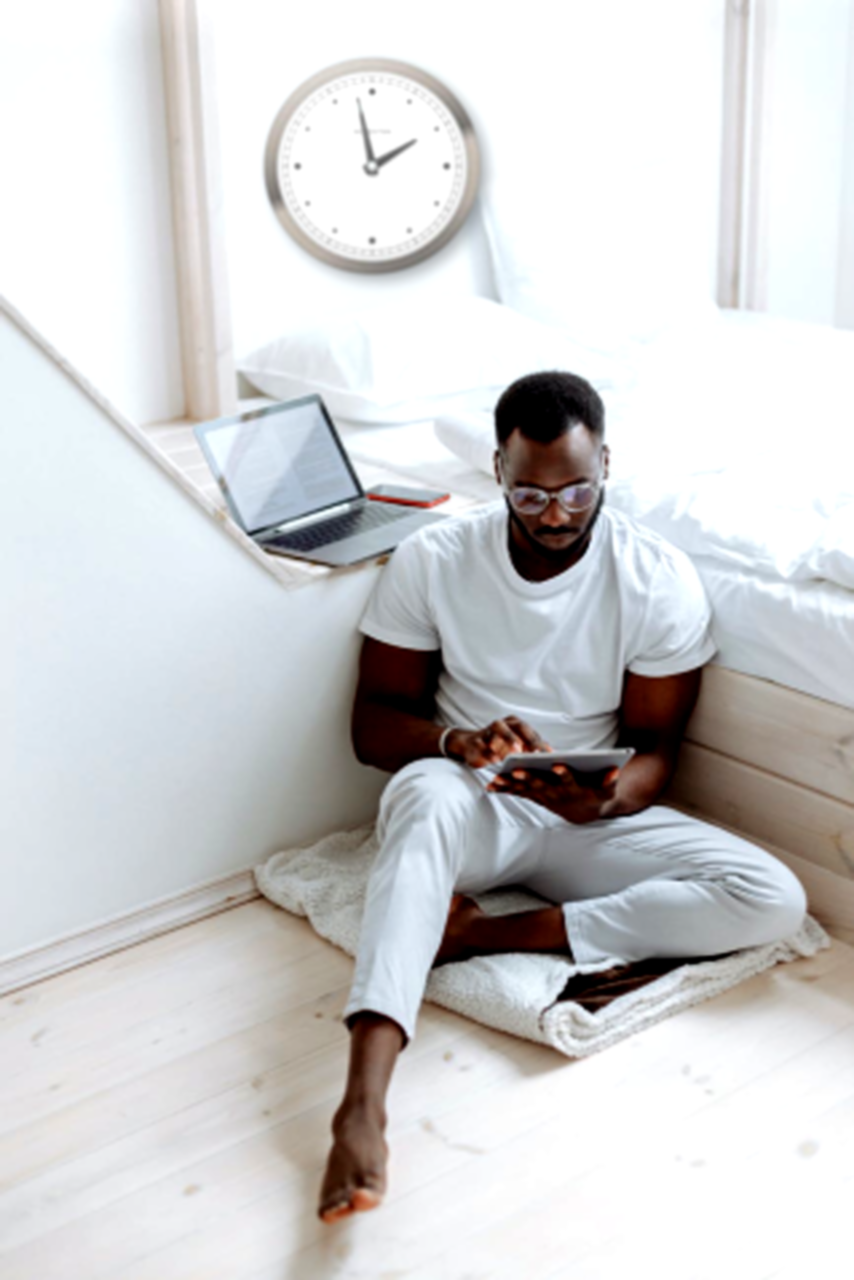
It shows **1:58**
